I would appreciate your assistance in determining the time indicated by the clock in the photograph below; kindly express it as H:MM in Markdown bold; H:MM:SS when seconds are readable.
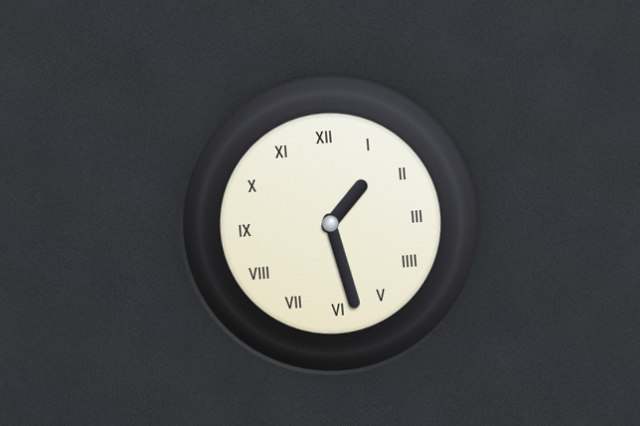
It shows **1:28**
